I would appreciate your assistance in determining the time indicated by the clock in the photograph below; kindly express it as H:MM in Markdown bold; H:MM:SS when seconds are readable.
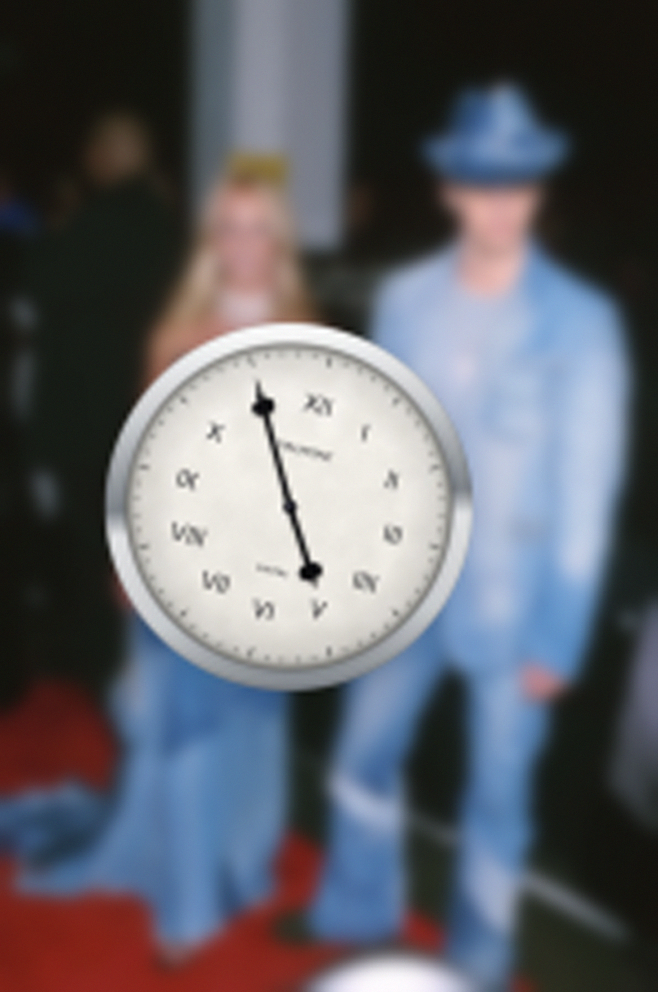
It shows **4:55**
